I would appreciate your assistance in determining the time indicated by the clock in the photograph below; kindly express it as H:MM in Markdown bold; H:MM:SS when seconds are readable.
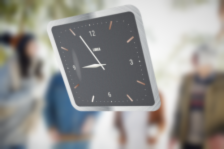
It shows **8:56**
